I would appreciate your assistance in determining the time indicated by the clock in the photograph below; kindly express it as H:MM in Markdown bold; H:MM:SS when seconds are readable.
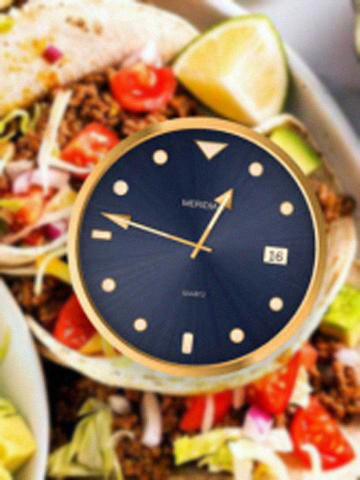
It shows **12:47**
